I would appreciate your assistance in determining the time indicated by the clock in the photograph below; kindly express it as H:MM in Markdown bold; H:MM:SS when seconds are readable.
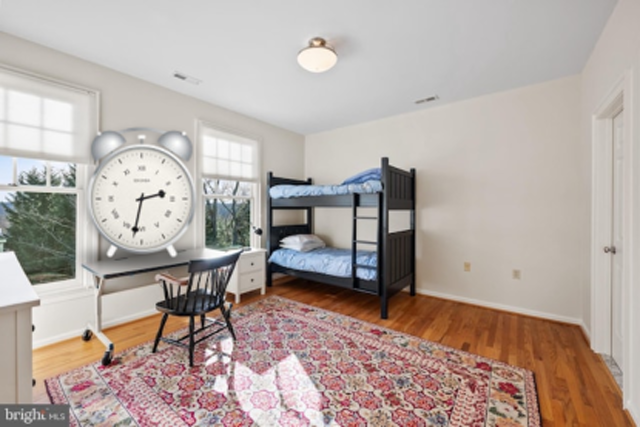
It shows **2:32**
